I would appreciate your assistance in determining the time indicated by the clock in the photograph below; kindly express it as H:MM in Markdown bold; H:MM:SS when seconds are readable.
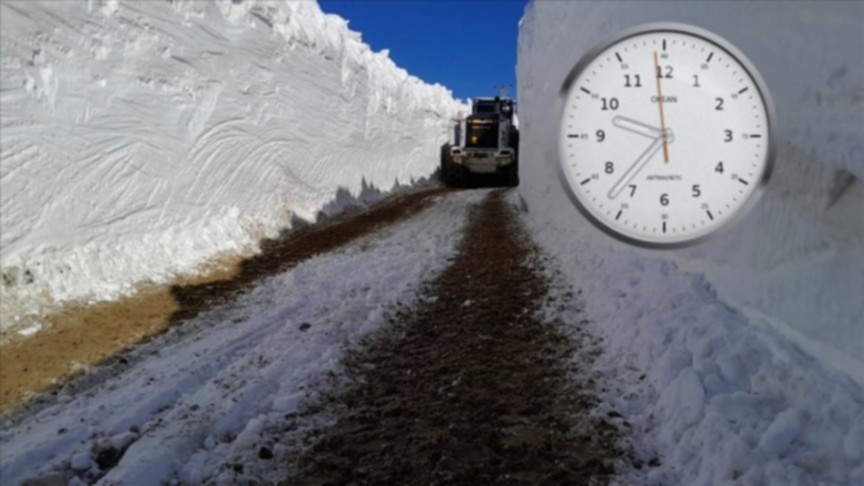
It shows **9:36:59**
